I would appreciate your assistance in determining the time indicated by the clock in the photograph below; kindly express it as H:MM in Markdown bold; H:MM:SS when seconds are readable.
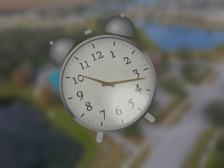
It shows **10:17**
